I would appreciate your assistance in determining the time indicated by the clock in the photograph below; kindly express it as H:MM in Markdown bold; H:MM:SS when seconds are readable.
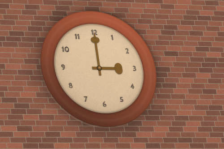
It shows **3:00**
